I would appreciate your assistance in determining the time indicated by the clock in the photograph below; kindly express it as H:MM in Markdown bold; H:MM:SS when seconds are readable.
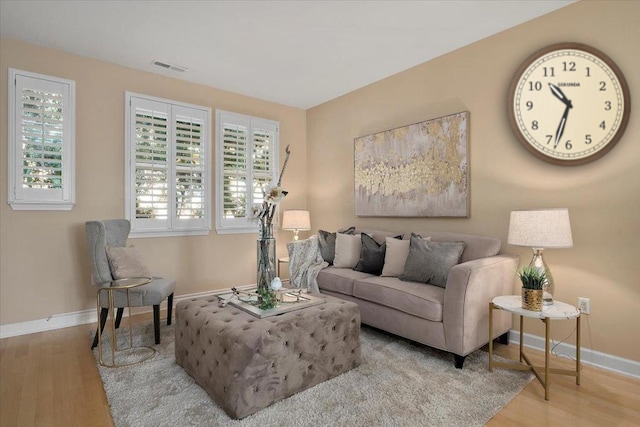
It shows **10:33**
